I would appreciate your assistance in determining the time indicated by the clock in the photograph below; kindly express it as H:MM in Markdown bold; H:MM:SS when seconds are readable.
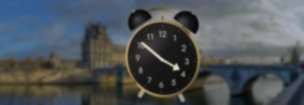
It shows **3:51**
